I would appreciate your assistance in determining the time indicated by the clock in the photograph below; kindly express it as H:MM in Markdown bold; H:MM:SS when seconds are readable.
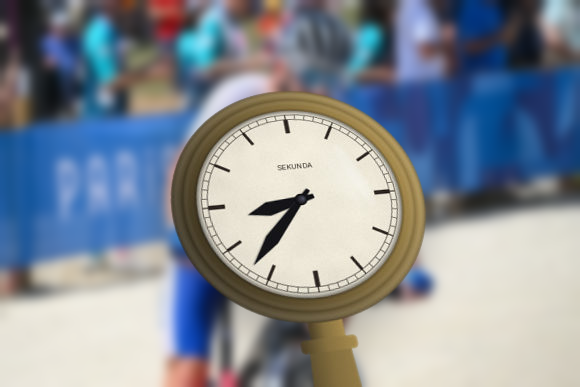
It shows **8:37**
